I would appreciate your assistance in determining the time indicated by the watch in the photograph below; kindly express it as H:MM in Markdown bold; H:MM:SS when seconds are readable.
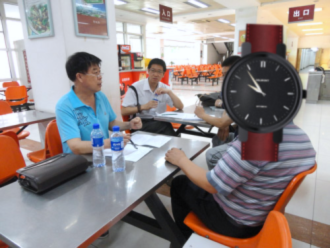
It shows **9:54**
